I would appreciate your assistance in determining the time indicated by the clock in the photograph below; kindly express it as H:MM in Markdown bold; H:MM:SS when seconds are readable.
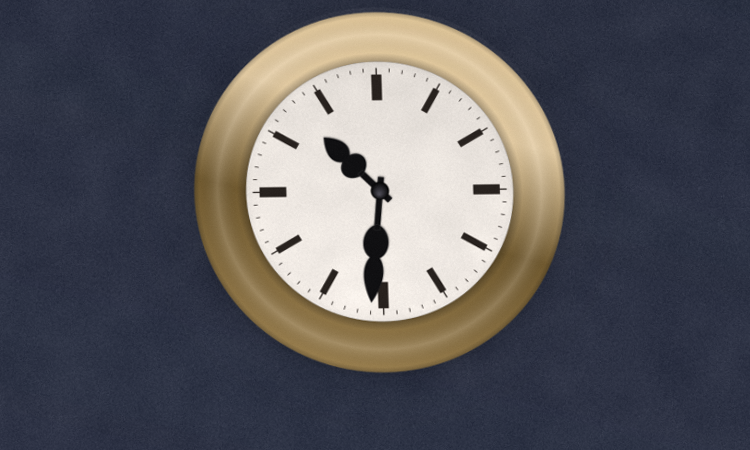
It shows **10:31**
